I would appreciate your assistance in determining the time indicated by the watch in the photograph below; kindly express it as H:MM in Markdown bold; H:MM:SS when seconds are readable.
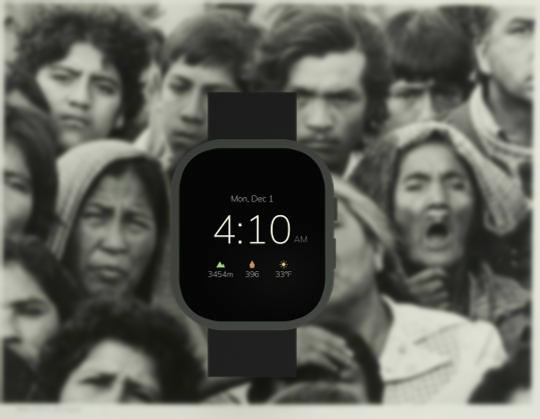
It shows **4:10**
